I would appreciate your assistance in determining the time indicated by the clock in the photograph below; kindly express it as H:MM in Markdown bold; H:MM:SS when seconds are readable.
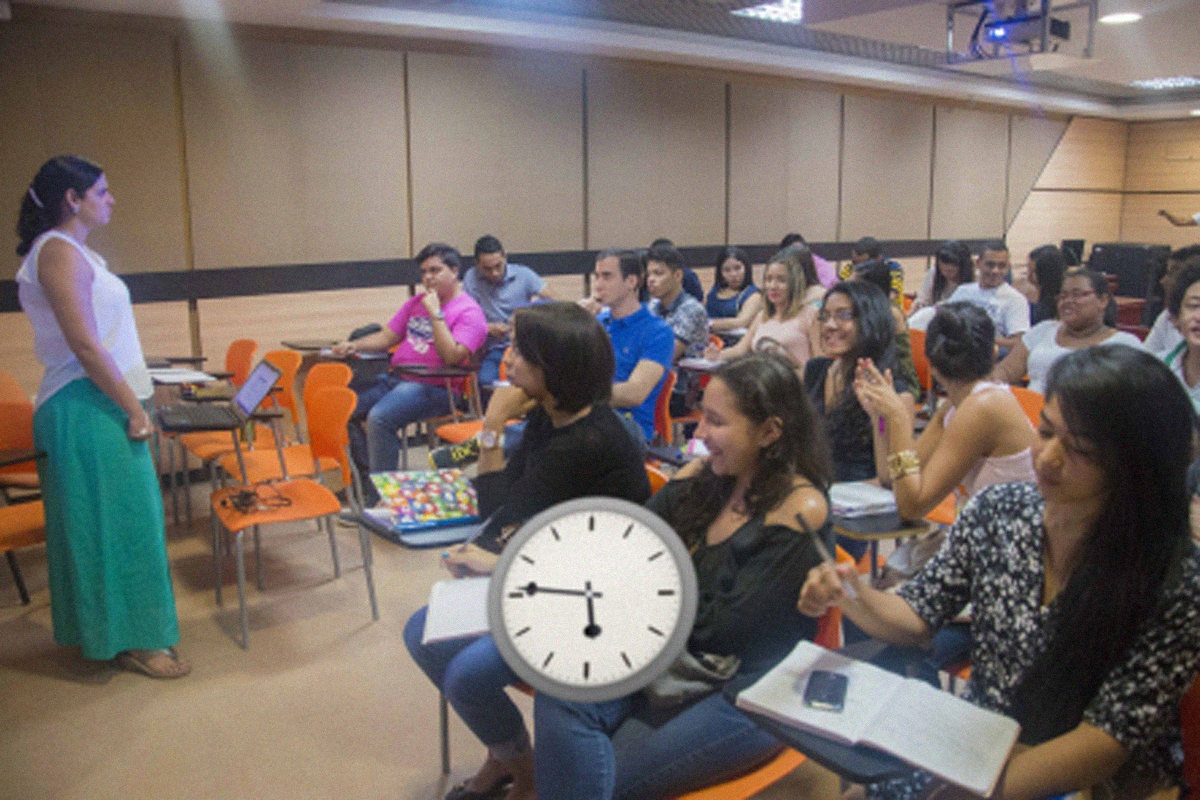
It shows **5:46**
